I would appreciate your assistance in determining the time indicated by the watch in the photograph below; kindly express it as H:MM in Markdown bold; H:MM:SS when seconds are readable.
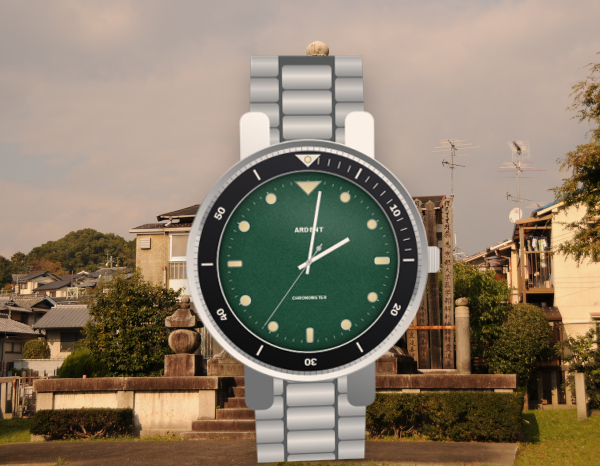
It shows **2:01:36**
